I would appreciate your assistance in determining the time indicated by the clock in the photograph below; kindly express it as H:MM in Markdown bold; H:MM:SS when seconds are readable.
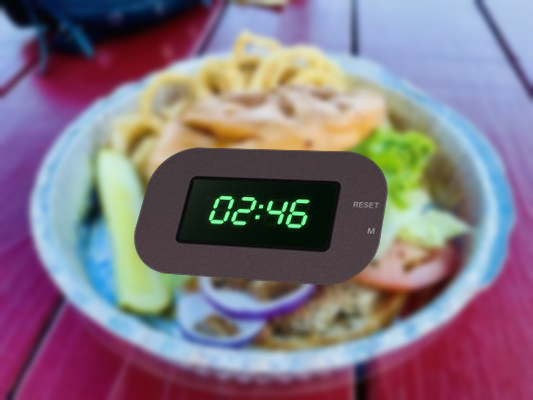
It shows **2:46**
